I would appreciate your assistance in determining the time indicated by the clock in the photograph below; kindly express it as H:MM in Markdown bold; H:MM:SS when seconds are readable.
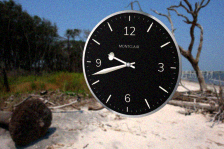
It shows **9:42**
